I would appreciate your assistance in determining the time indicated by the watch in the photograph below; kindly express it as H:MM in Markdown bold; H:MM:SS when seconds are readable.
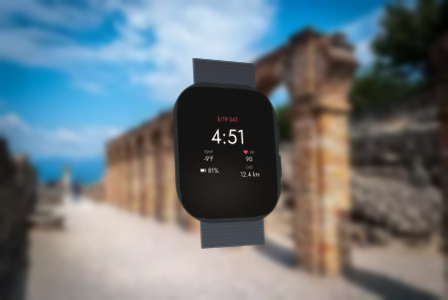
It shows **4:51**
